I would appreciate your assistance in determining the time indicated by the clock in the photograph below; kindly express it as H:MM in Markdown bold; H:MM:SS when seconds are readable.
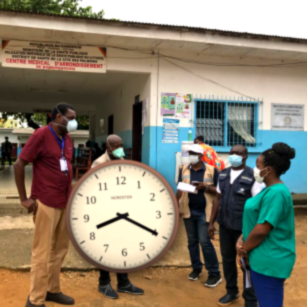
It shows **8:20**
